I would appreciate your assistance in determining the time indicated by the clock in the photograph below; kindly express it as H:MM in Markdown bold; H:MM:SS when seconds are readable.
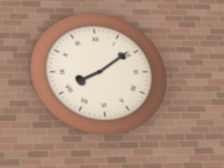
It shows **8:09**
